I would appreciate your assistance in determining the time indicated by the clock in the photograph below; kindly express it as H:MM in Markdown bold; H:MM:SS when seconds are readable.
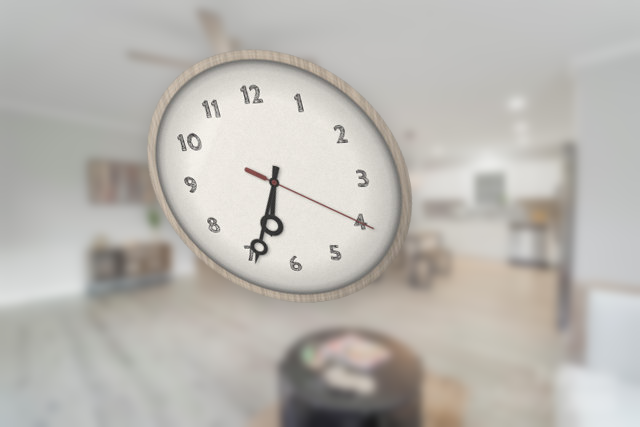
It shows **6:34:20**
